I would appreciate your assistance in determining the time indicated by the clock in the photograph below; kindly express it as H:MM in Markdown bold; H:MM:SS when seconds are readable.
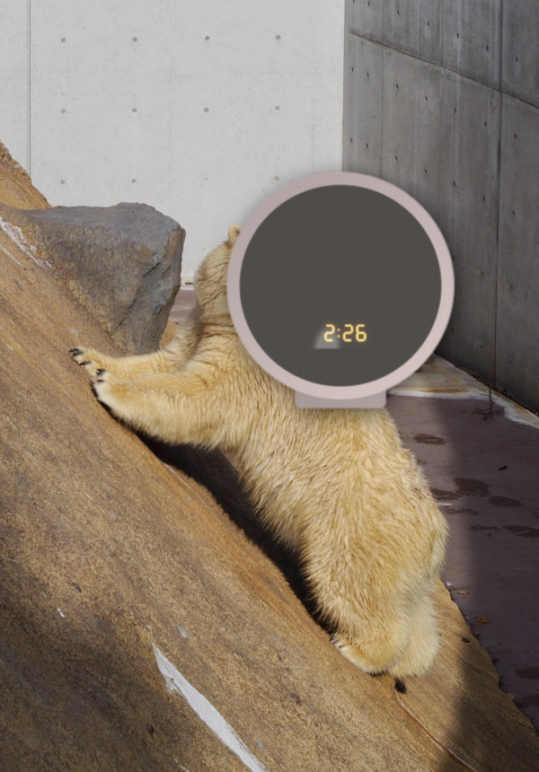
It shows **2:26**
